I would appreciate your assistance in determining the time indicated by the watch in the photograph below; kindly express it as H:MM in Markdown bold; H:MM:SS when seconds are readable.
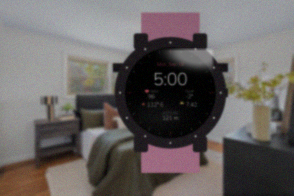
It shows **5:00**
